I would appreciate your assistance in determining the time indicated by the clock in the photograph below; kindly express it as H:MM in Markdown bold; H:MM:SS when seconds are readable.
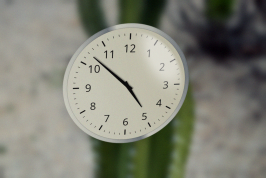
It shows **4:52**
